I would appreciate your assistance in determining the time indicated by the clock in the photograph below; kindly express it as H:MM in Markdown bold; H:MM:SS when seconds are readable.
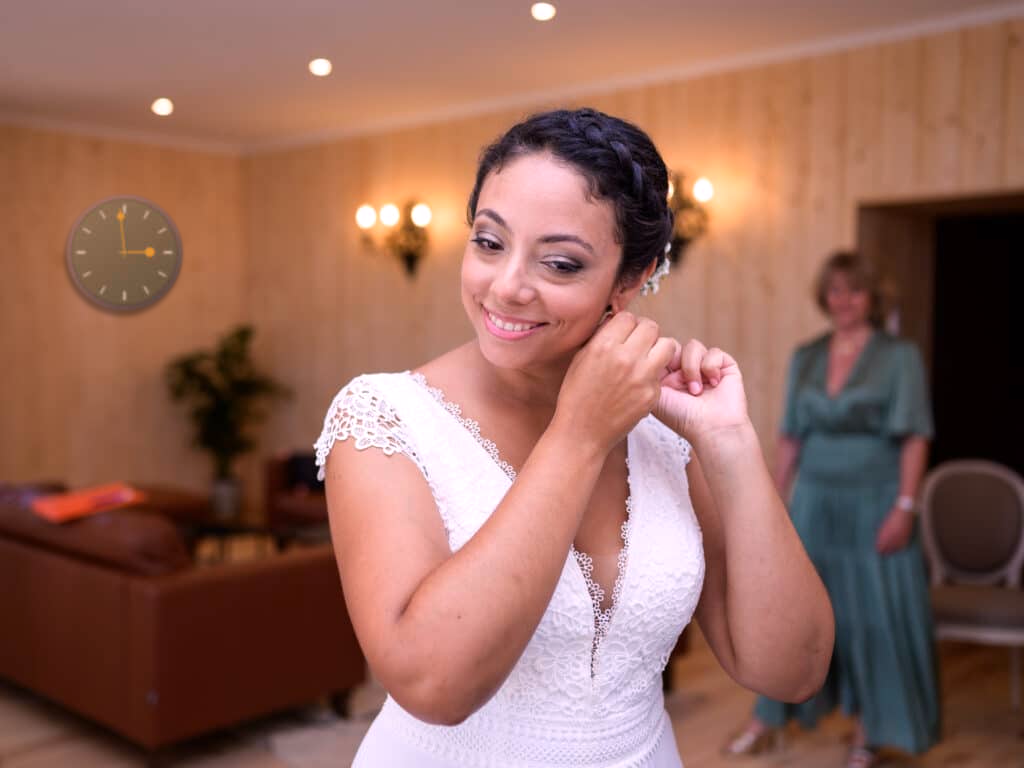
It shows **2:59**
